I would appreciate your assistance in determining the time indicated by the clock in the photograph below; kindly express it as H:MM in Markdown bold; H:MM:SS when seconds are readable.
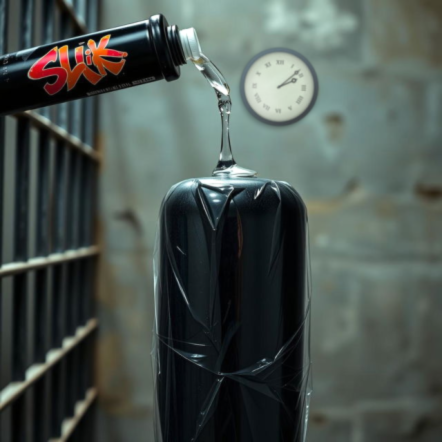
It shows **2:08**
